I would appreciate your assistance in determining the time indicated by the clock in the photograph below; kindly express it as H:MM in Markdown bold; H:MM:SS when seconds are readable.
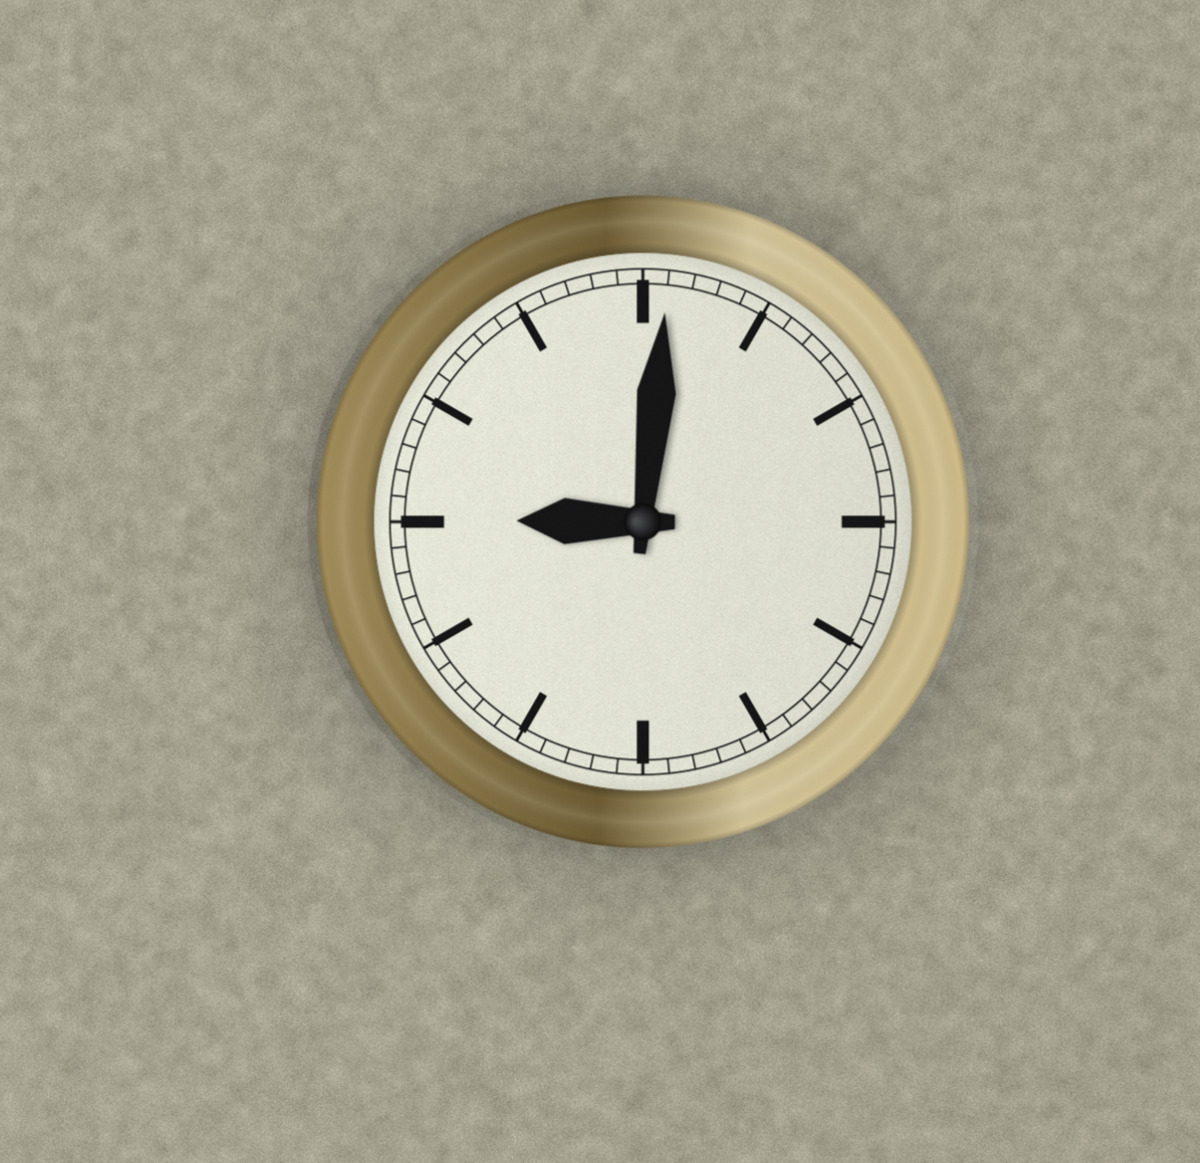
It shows **9:01**
